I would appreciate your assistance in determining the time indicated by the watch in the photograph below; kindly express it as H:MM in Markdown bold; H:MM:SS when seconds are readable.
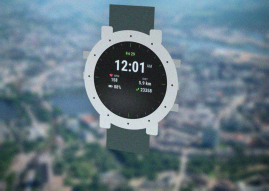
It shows **12:01**
